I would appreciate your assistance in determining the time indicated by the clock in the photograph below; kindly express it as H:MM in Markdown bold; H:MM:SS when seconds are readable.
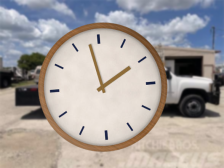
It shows **1:58**
